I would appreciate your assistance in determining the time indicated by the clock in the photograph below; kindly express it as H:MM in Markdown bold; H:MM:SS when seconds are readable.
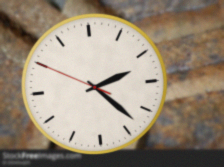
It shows **2:22:50**
